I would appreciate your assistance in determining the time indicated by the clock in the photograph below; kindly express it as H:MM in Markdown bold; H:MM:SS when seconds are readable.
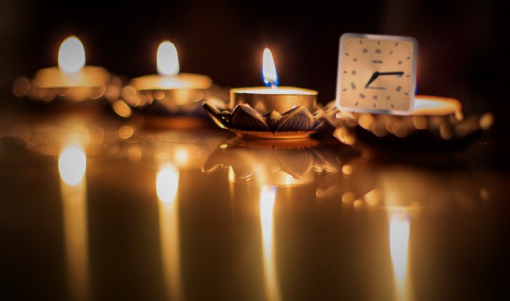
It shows **7:14**
